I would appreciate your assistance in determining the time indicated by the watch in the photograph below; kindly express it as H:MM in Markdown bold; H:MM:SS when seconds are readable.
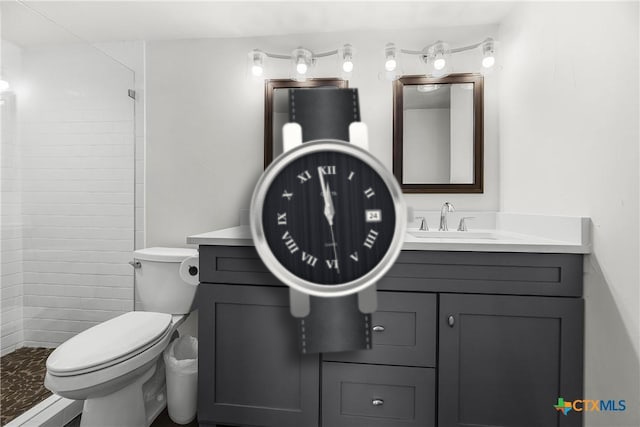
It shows **11:58:29**
